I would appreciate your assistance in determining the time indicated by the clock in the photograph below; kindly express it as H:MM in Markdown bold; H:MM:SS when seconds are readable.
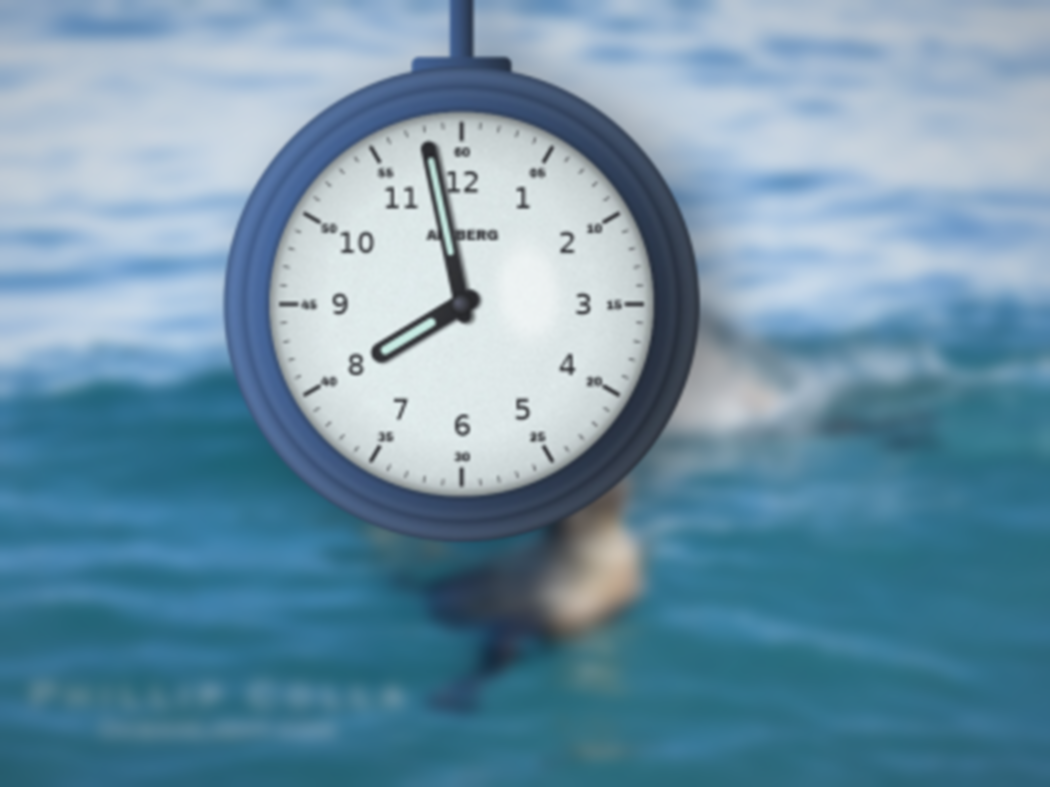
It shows **7:58**
